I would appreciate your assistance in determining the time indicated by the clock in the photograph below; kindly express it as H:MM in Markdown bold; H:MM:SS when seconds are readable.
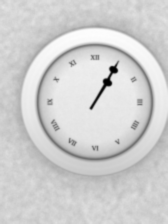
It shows **1:05**
